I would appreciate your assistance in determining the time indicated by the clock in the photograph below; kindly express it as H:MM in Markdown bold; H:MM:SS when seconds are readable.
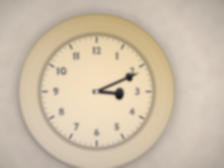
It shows **3:11**
